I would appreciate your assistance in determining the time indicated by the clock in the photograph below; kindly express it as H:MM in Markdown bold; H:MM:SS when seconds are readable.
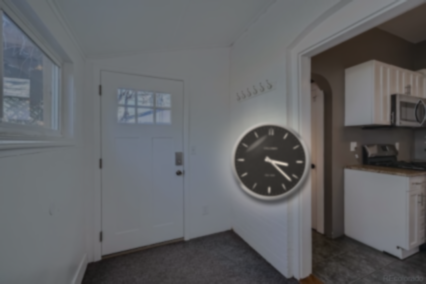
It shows **3:22**
